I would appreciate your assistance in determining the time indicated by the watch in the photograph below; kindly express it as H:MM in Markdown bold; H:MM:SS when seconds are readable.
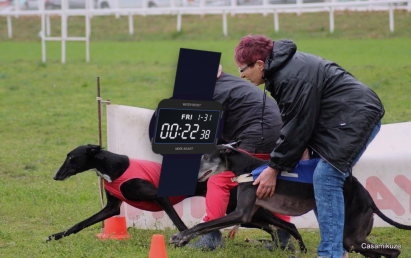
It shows **0:22:38**
